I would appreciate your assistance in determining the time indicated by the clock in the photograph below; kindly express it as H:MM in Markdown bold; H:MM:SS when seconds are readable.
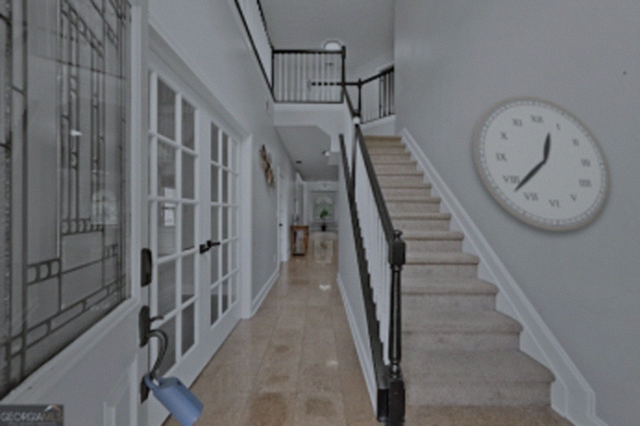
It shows **12:38**
